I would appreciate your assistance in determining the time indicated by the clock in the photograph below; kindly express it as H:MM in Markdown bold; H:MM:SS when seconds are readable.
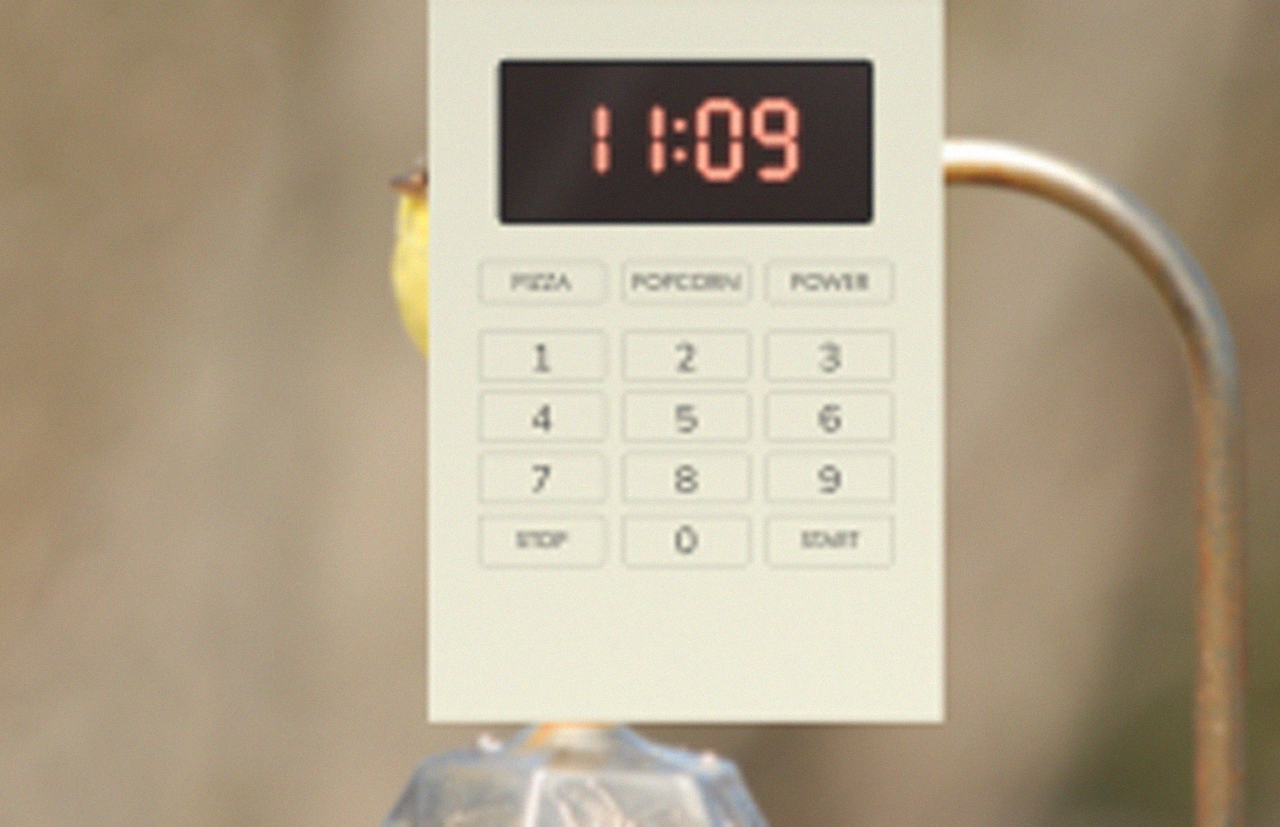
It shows **11:09**
